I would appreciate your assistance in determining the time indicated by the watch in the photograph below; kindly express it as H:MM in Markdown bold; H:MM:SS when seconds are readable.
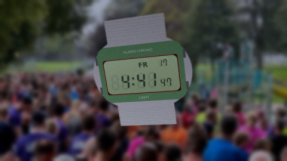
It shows **4:41:47**
